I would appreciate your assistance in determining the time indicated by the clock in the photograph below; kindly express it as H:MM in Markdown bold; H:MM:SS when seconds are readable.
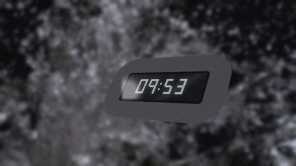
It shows **9:53**
